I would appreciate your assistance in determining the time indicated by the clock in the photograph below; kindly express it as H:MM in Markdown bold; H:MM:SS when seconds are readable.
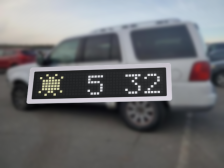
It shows **5:32**
